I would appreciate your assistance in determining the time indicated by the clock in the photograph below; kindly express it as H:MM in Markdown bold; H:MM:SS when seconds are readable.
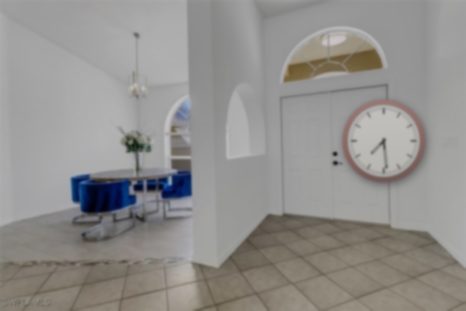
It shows **7:29**
